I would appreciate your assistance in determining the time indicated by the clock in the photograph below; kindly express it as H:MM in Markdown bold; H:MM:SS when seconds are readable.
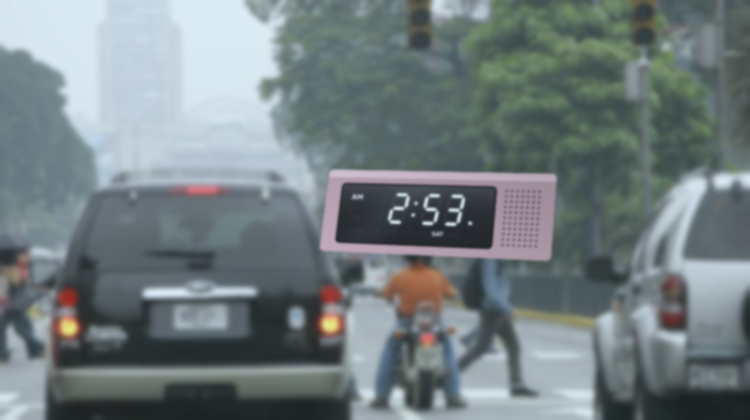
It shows **2:53**
